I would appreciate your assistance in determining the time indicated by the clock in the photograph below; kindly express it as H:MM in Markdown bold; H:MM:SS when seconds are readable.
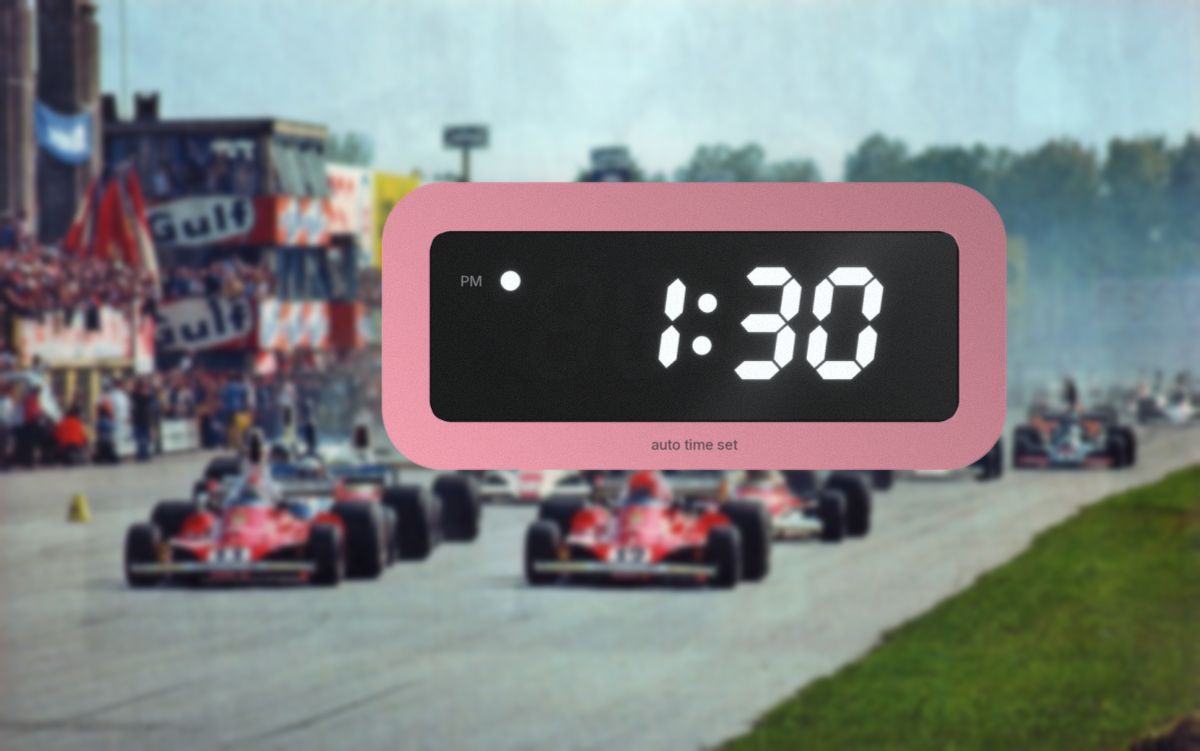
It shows **1:30**
